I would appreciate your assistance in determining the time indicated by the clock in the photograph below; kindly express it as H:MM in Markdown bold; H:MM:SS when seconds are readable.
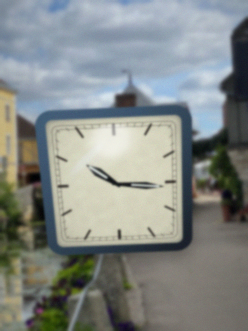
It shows **10:16**
